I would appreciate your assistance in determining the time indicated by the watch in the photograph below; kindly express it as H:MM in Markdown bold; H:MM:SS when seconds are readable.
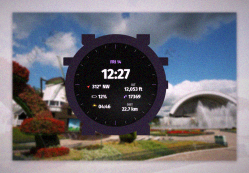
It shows **12:27**
